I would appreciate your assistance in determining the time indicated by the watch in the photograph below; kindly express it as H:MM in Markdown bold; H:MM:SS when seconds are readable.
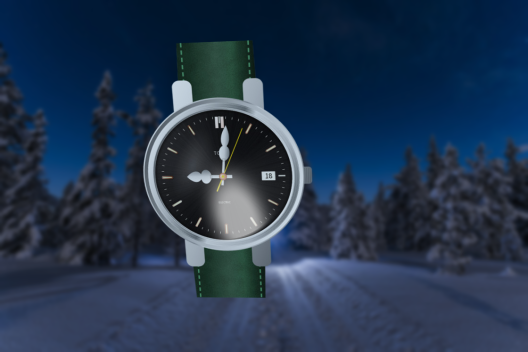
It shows **9:01:04**
